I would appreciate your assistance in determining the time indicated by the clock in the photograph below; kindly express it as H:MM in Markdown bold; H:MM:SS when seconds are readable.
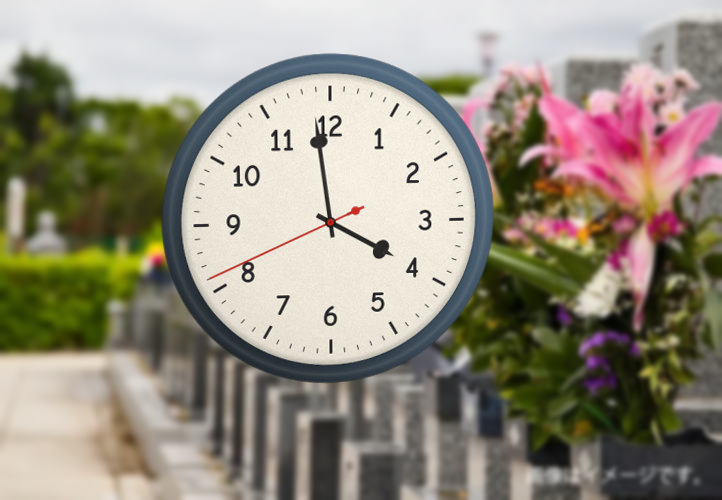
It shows **3:58:41**
